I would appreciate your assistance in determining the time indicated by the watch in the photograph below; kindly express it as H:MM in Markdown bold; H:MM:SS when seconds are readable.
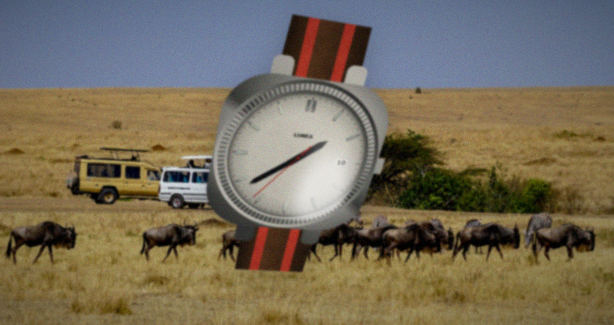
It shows **1:38:36**
